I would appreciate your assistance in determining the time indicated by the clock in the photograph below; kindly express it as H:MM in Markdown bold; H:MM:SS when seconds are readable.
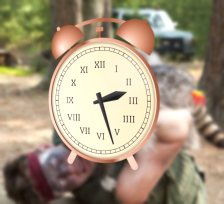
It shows **2:27**
